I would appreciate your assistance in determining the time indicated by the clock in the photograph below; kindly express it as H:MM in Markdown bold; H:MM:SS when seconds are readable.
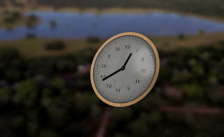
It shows **12:39**
